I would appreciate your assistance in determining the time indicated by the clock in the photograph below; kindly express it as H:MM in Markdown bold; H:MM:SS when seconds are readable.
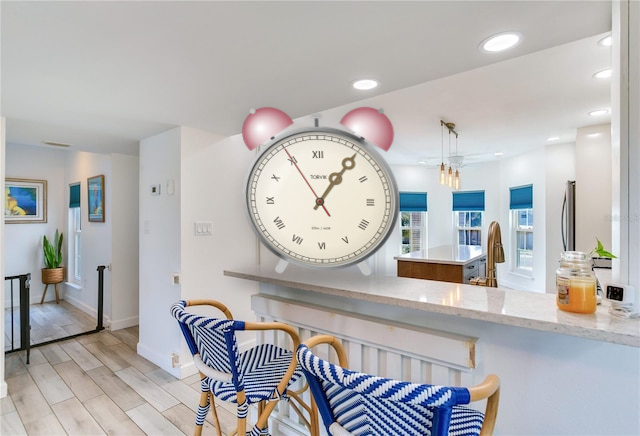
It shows **1:05:55**
